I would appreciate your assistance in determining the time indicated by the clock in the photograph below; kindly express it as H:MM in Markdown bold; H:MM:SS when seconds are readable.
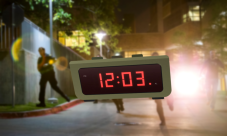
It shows **12:03**
